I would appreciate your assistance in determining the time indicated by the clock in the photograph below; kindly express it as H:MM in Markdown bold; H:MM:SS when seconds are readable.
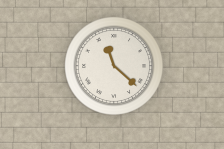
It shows **11:22**
